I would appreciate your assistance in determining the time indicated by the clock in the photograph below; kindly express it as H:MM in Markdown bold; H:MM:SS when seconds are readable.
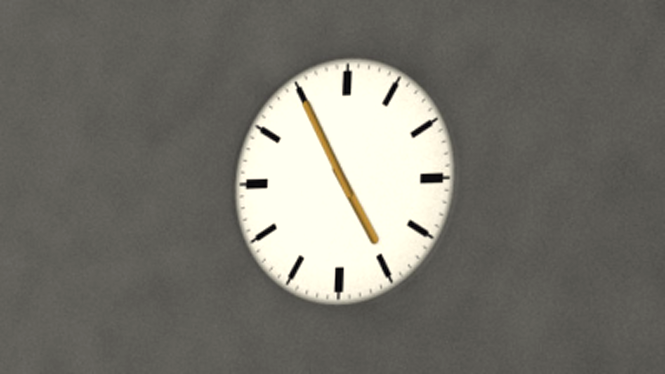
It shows **4:55**
